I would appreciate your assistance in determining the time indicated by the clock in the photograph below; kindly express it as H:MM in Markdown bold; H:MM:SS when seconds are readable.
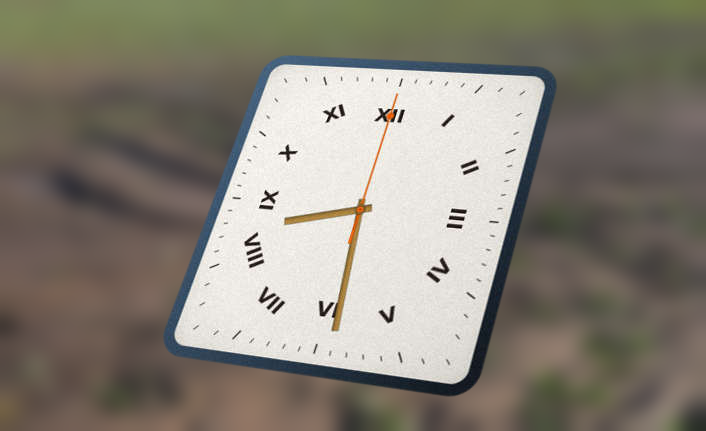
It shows **8:29:00**
